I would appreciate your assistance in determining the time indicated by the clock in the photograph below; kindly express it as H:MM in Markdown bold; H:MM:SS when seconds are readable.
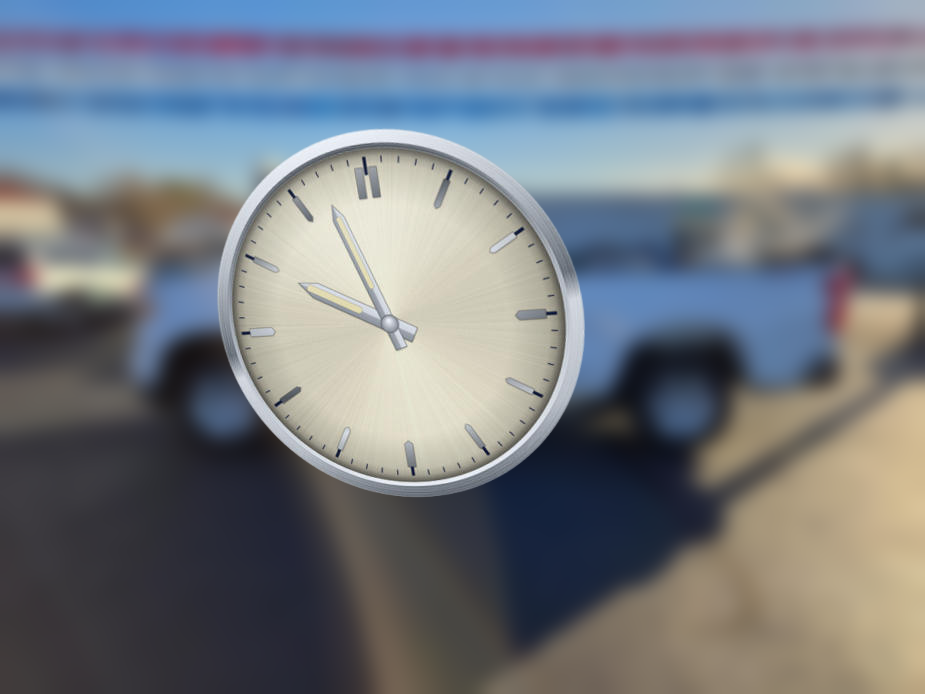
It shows **9:57**
